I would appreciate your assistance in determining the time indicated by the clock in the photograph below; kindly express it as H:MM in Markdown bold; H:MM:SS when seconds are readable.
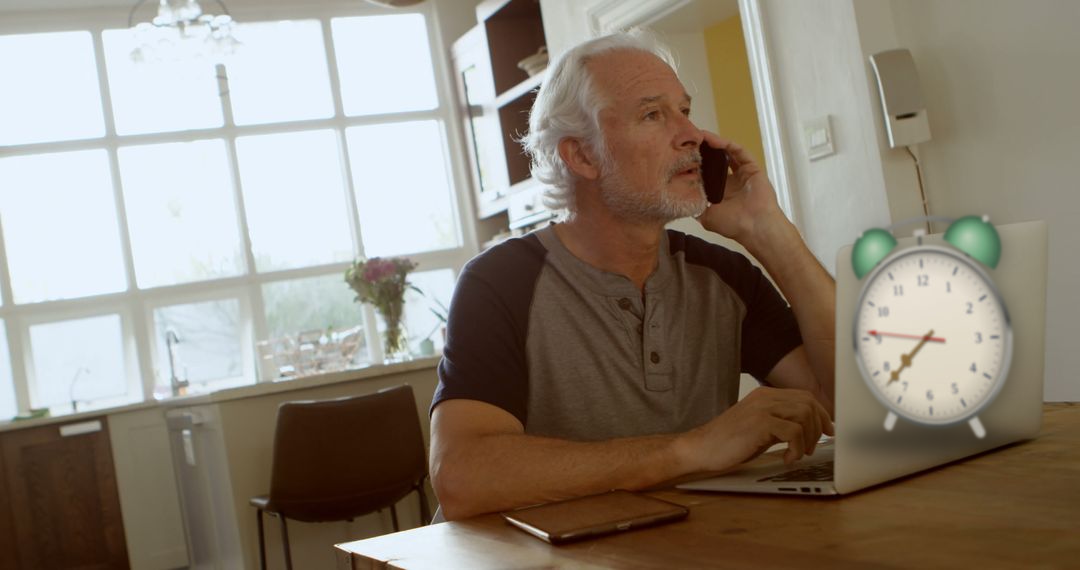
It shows **7:37:46**
